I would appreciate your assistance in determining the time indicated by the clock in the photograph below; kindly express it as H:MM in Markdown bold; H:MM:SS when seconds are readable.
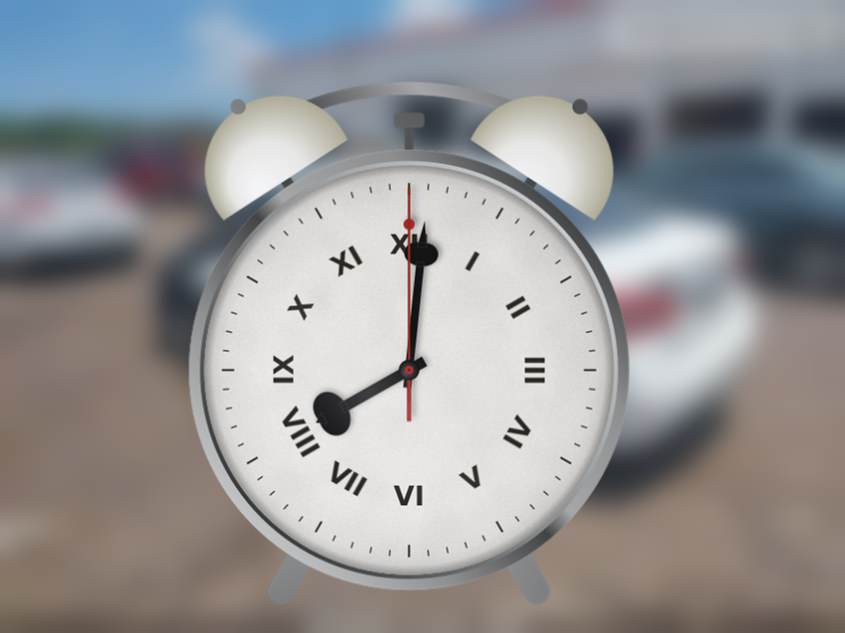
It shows **8:01:00**
